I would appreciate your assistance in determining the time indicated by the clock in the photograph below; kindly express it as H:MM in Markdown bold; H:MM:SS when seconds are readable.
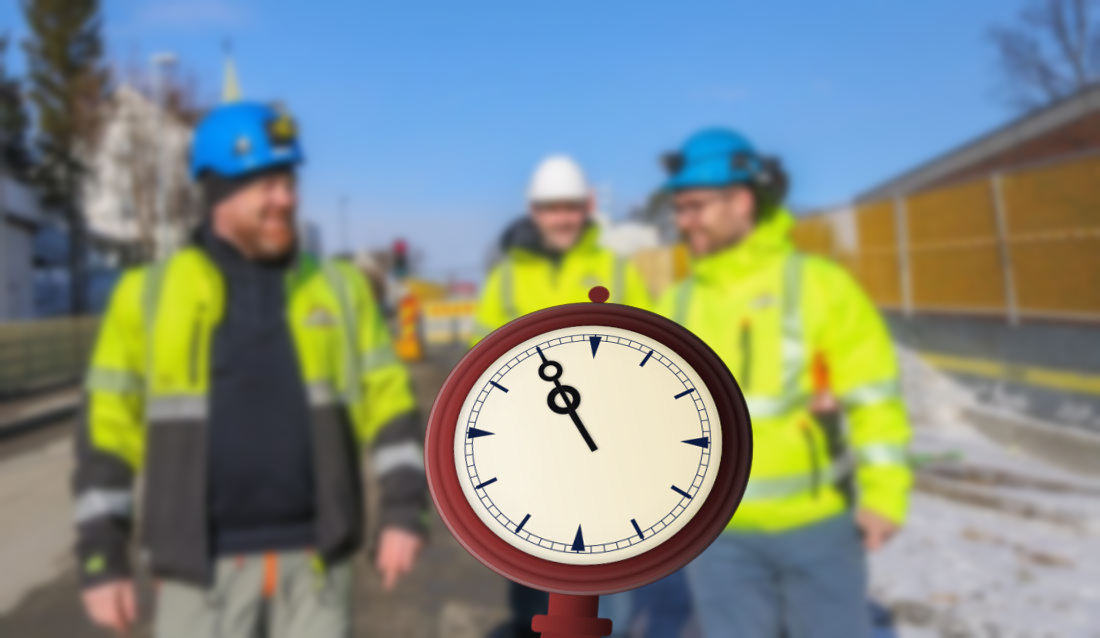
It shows **10:55**
